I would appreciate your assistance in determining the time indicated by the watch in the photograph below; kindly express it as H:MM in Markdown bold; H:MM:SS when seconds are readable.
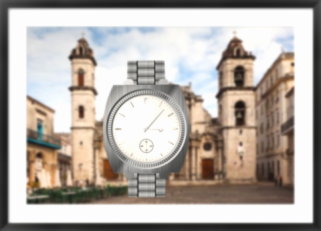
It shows **3:07**
